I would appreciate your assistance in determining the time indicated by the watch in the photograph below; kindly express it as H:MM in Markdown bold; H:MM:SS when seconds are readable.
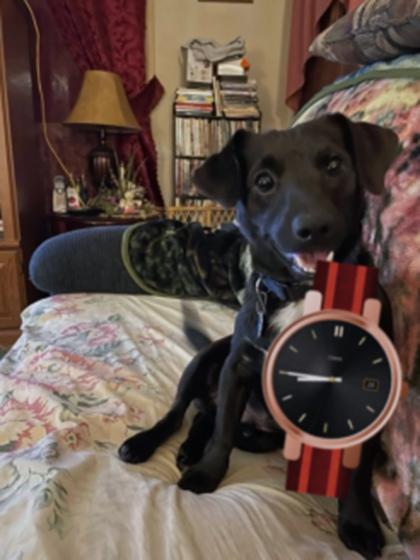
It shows **8:45**
